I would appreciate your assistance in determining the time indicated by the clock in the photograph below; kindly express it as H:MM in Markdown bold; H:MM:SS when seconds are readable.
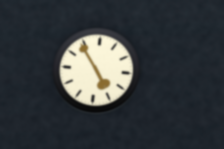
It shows **4:54**
